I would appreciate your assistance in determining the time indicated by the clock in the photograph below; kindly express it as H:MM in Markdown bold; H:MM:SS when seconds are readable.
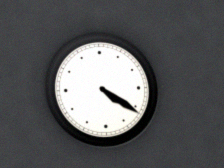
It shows **4:21**
